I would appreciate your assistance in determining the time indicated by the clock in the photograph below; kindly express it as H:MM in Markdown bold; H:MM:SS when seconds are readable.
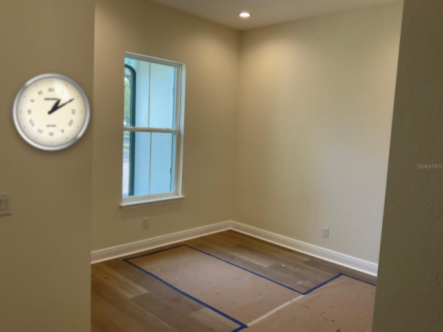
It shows **1:10**
